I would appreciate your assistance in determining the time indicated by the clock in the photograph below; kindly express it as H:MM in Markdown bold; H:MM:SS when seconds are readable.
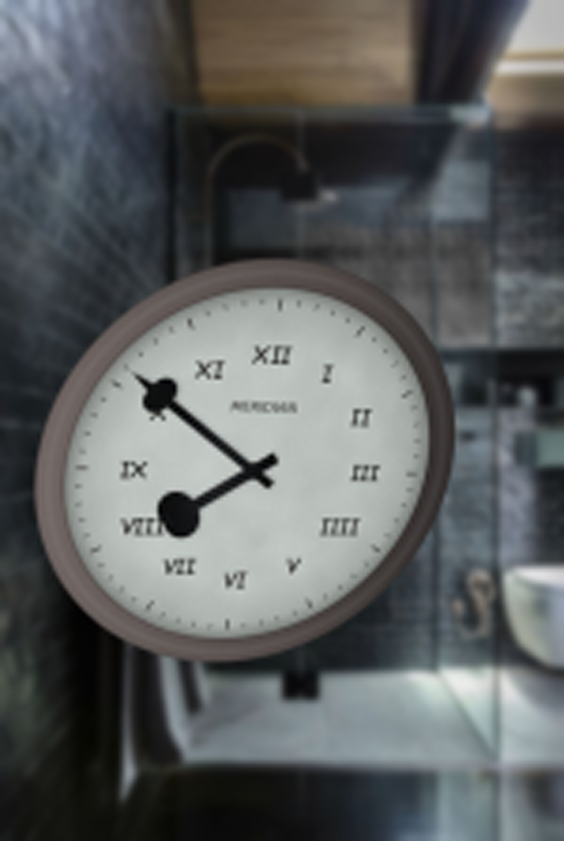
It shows **7:51**
